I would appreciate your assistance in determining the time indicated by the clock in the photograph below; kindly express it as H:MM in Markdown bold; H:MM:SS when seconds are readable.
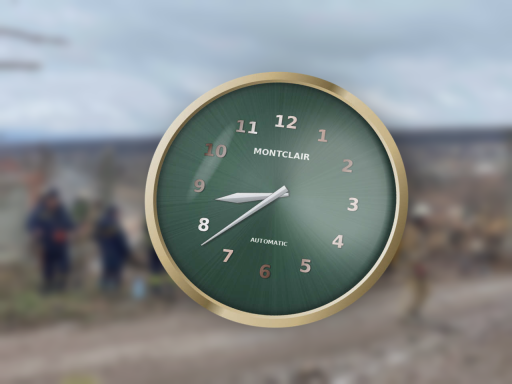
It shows **8:38**
